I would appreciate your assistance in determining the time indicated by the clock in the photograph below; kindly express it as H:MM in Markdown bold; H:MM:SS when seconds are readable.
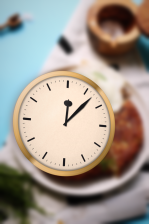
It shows **12:07**
